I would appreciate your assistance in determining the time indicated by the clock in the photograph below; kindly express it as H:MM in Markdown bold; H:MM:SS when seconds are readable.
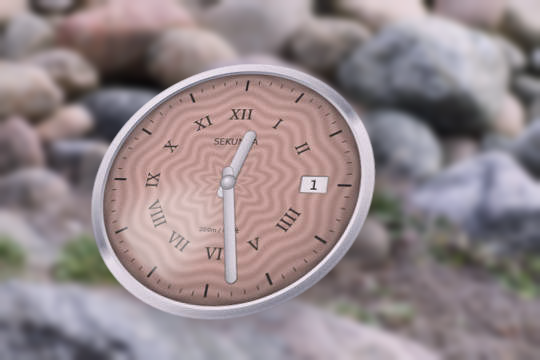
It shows **12:28**
